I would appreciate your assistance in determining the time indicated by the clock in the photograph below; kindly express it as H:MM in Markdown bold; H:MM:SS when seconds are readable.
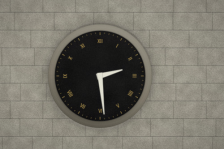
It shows **2:29**
